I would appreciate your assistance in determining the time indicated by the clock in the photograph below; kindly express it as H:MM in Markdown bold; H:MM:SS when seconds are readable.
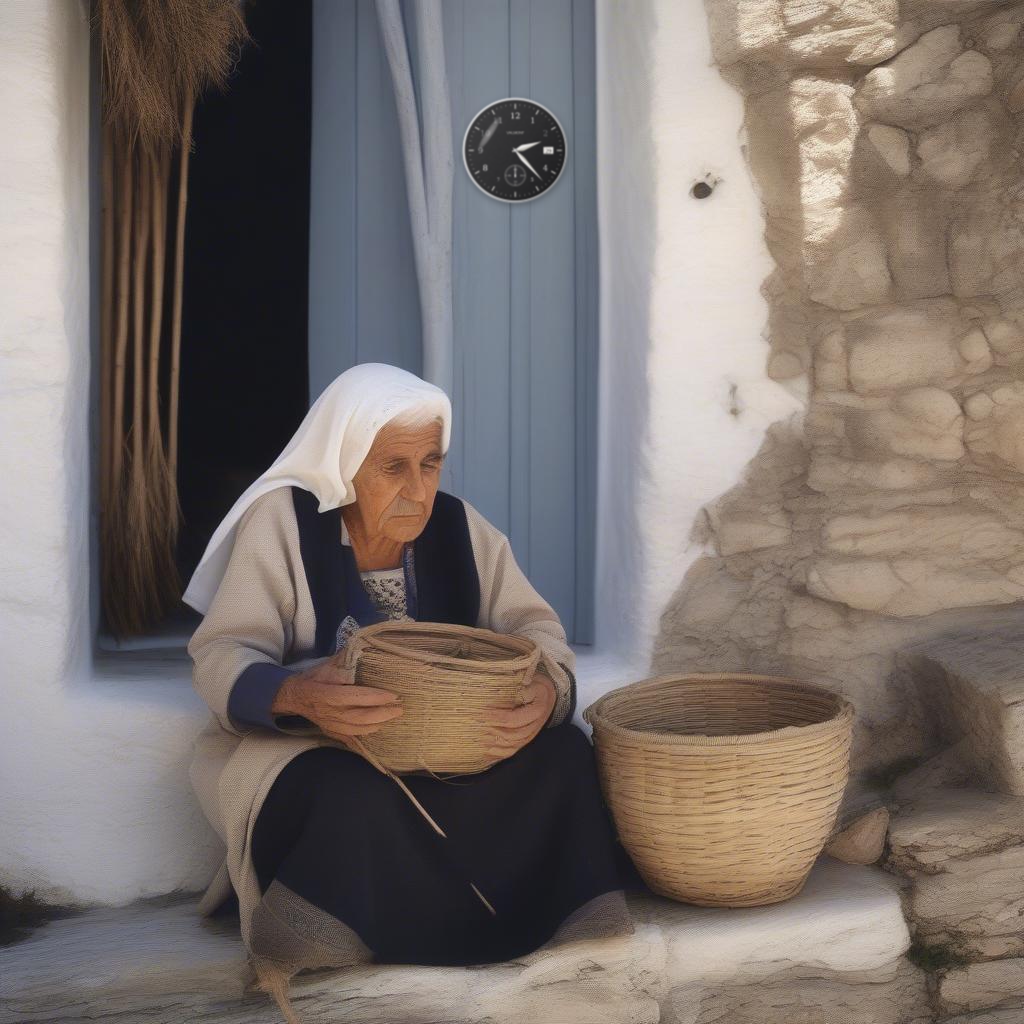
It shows **2:23**
